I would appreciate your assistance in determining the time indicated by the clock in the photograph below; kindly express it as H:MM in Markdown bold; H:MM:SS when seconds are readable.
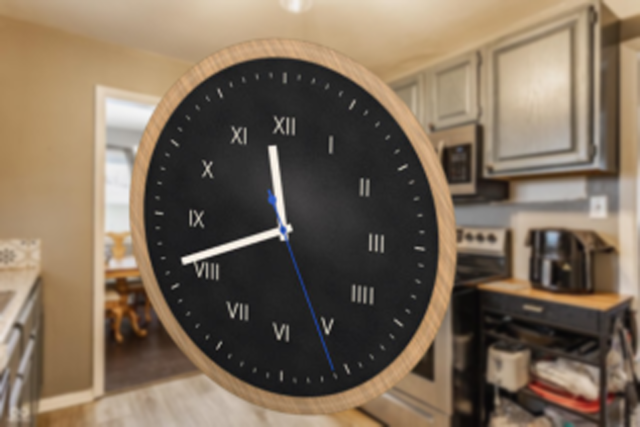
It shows **11:41:26**
